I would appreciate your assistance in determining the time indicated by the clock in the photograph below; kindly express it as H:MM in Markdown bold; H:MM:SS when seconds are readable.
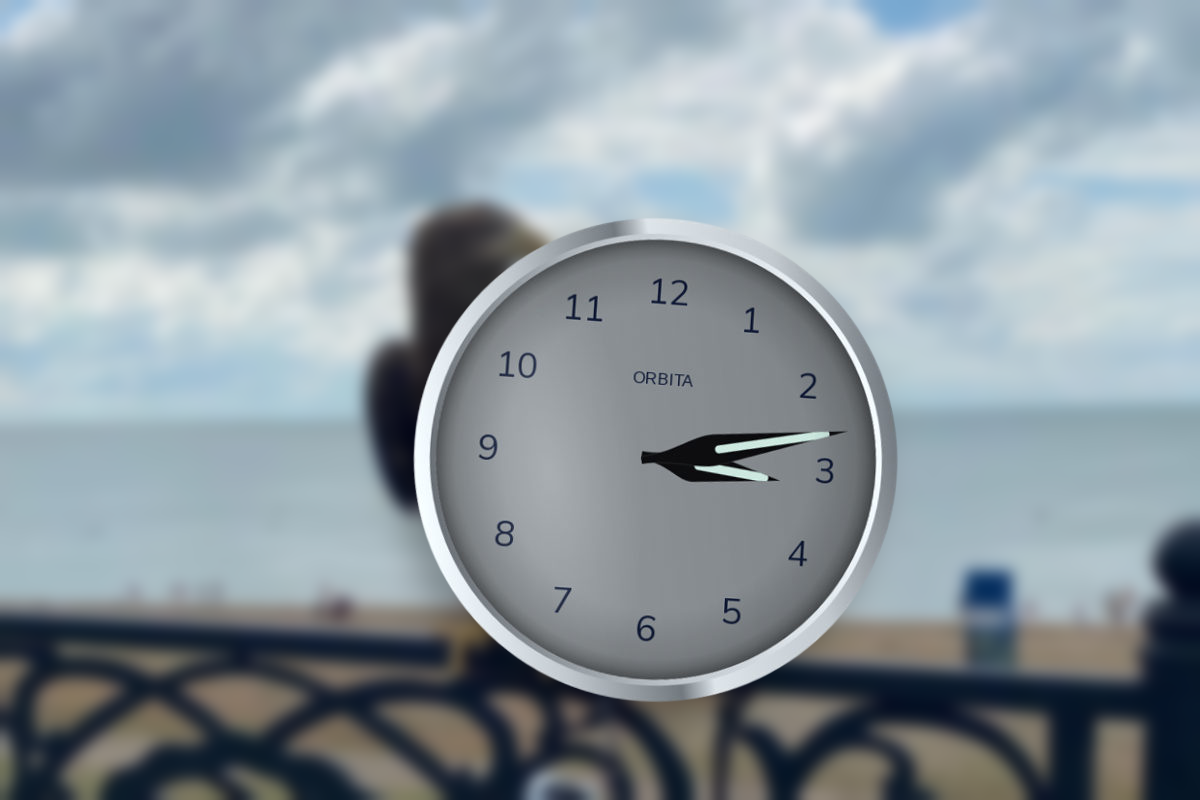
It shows **3:13**
